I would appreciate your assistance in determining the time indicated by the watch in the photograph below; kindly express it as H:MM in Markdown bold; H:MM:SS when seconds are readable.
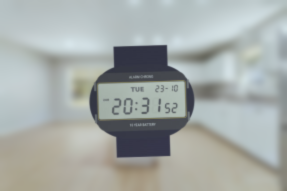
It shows **20:31:52**
